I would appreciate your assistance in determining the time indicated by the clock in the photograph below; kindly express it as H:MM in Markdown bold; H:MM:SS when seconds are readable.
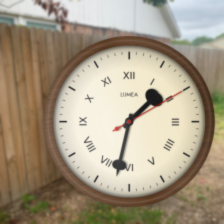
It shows **1:32:10**
